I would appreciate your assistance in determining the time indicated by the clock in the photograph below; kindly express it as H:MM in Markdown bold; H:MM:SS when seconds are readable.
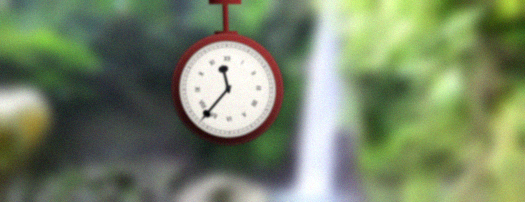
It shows **11:37**
